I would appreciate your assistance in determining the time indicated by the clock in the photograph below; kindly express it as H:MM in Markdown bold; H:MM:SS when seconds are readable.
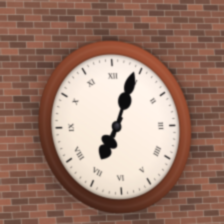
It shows **7:04**
